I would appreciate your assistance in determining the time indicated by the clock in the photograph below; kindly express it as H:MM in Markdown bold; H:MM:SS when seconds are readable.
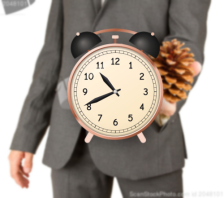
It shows **10:41**
